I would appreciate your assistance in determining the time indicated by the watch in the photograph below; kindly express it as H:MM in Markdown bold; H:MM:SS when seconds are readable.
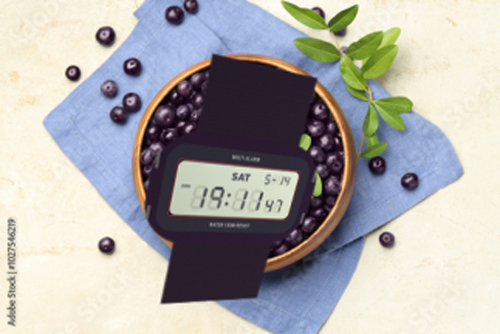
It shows **19:11:47**
